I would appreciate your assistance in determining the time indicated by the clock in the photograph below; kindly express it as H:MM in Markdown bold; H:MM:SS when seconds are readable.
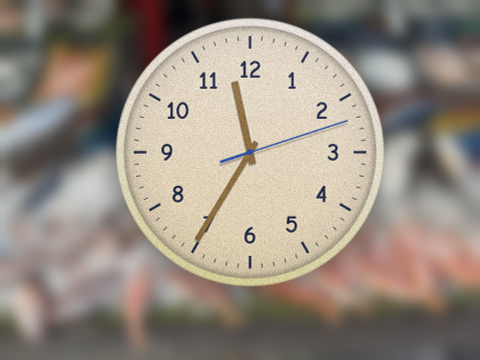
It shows **11:35:12**
